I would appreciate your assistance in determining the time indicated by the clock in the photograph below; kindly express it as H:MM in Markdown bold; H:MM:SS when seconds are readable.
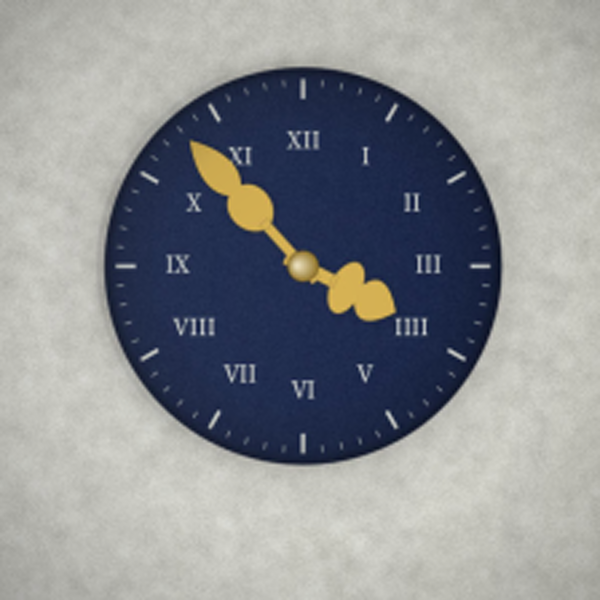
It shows **3:53**
